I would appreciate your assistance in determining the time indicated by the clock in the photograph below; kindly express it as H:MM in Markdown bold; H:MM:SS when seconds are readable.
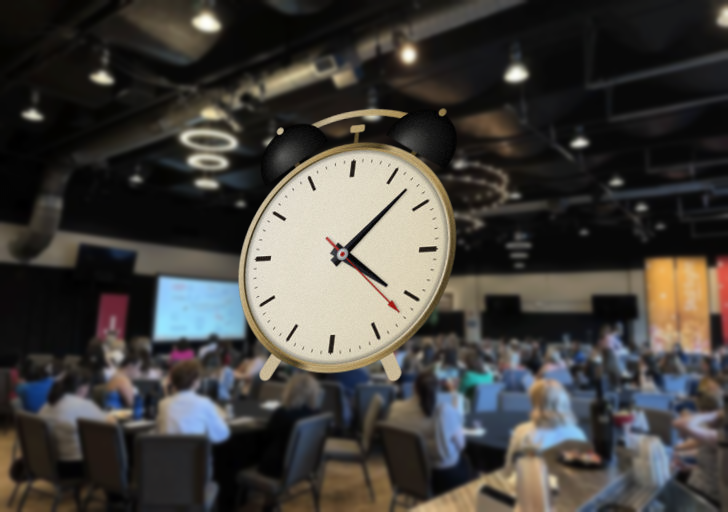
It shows **4:07:22**
